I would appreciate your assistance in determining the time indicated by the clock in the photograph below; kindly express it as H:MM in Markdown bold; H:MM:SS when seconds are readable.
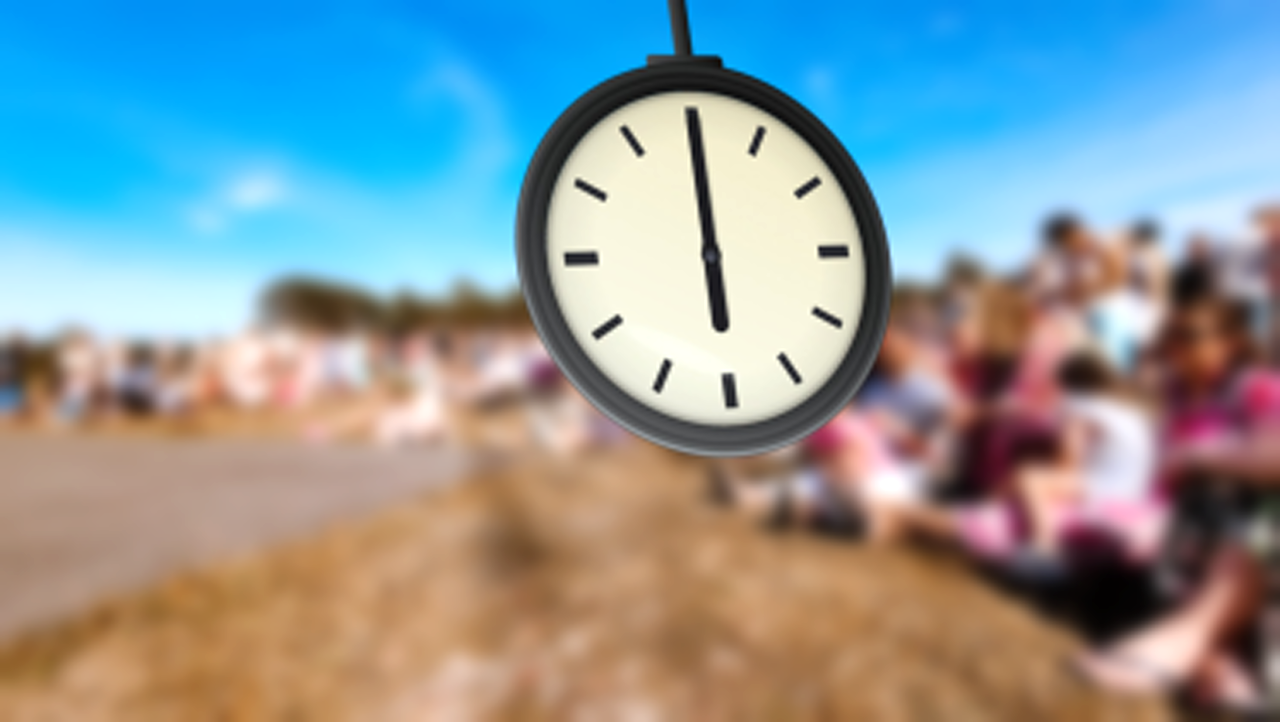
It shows **6:00**
